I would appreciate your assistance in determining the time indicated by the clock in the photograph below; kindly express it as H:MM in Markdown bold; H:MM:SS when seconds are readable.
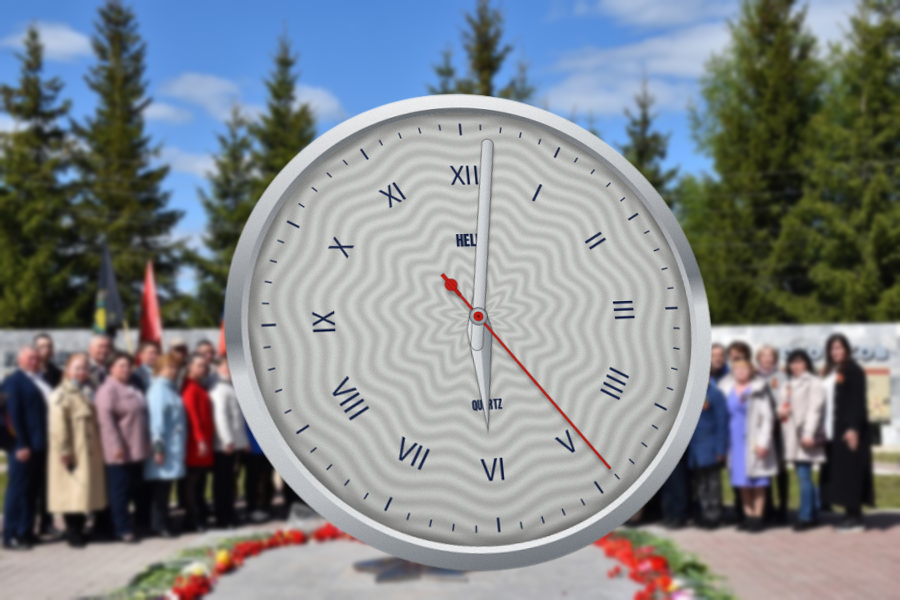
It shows **6:01:24**
